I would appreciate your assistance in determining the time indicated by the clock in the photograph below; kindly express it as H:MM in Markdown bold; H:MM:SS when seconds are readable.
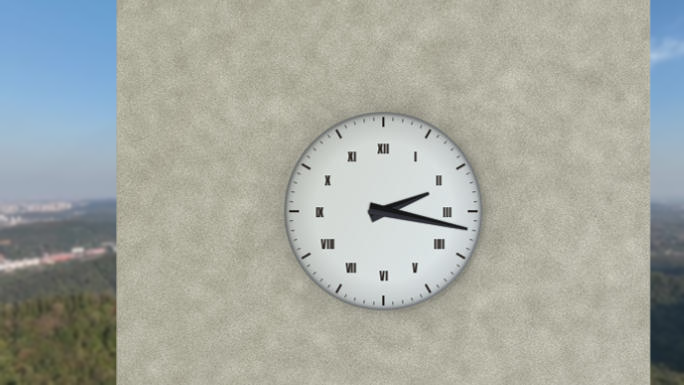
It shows **2:17**
